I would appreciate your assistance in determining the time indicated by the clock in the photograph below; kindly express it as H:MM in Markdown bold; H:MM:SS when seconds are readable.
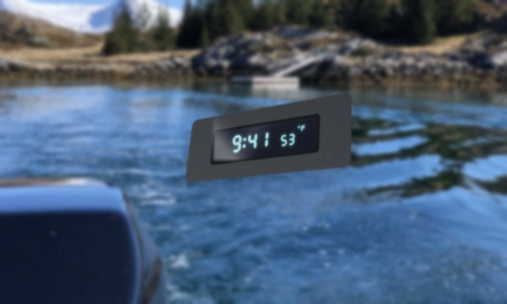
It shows **9:41**
